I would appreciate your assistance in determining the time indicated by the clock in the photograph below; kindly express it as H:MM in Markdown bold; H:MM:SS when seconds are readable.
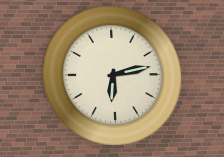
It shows **6:13**
